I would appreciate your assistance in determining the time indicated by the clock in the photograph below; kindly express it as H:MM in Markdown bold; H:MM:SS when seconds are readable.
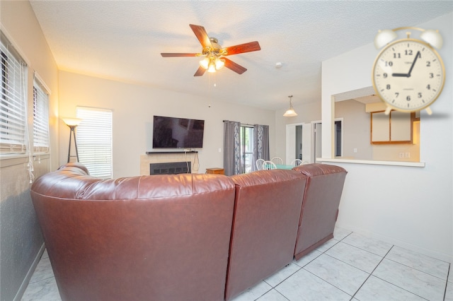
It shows **9:04**
